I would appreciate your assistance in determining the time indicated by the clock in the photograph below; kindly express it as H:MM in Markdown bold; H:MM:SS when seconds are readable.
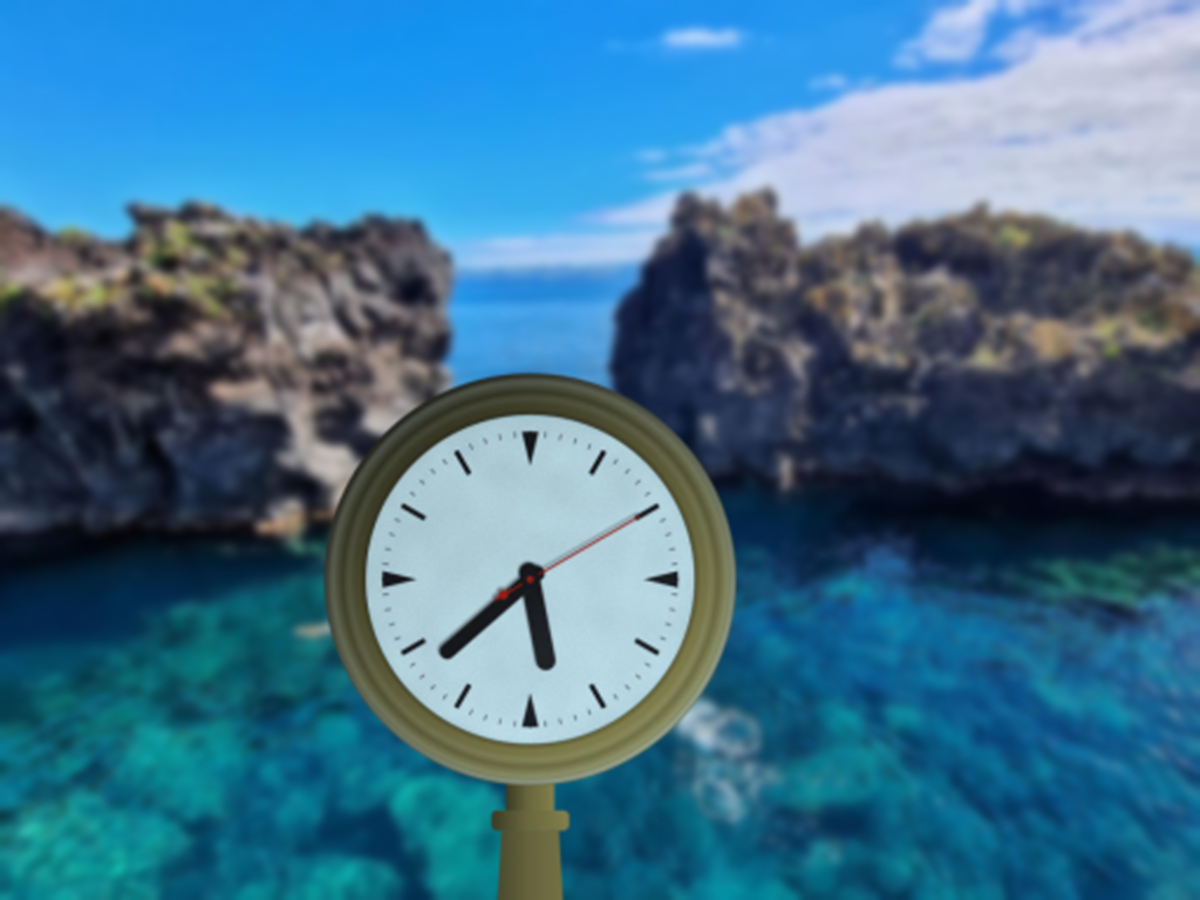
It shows **5:38:10**
